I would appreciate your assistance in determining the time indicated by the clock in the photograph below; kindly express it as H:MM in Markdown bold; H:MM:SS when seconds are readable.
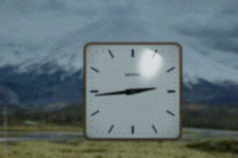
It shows **2:44**
